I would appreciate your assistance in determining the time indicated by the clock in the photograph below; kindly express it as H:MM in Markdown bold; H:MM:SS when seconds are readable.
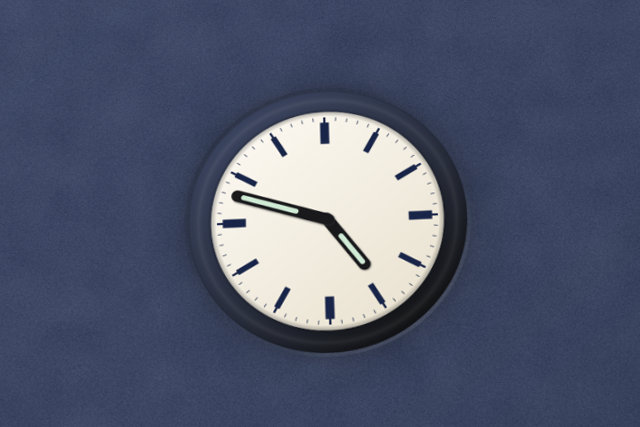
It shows **4:48**
